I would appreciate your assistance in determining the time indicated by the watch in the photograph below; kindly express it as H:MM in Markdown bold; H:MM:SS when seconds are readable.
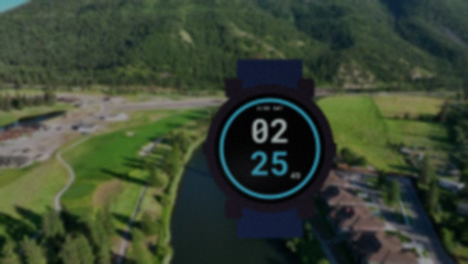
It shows **2:25**
